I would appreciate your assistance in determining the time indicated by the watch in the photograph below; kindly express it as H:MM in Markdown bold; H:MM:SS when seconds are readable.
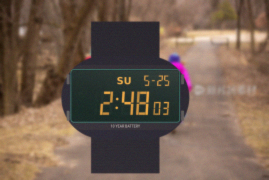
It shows **2:48:03**
